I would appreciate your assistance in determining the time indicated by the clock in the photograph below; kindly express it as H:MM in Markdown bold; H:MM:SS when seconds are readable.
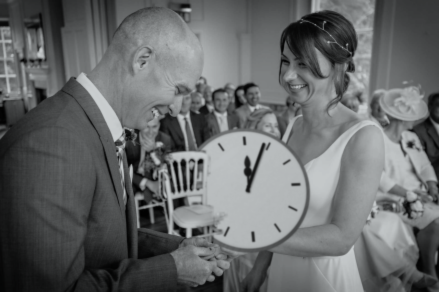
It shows **12:04**
